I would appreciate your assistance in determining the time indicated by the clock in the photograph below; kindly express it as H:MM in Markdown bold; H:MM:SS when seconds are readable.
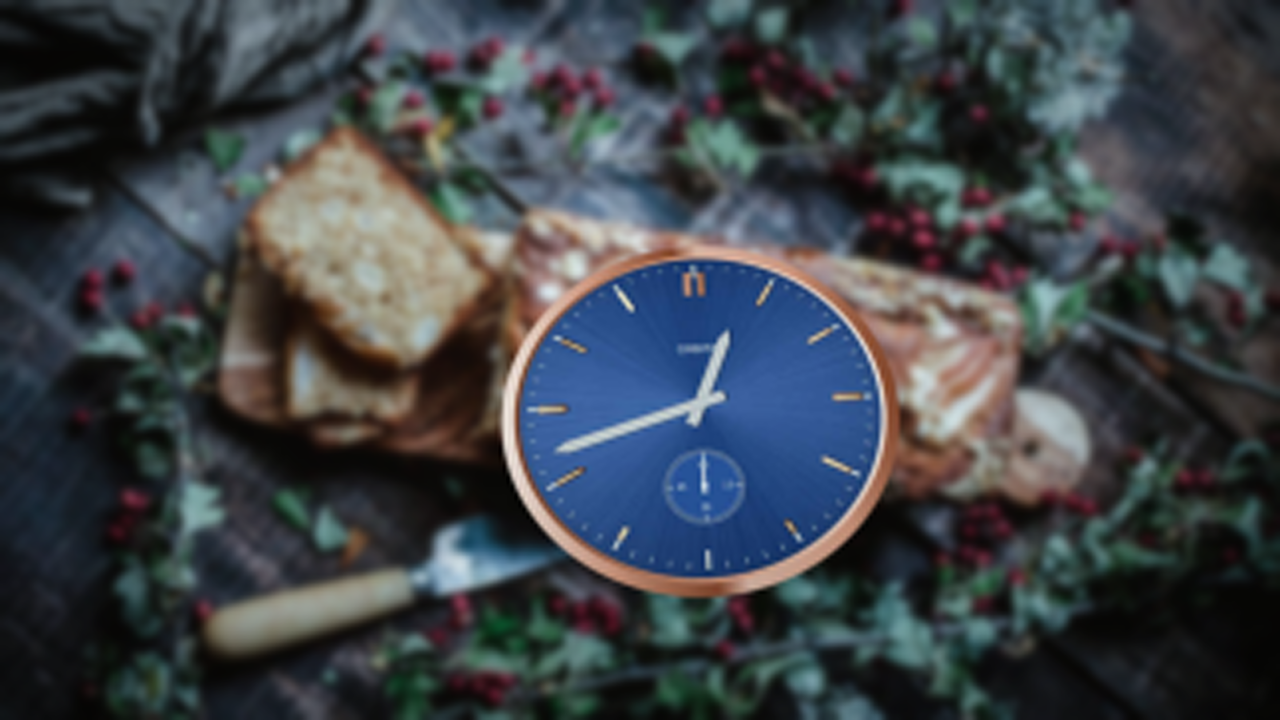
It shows **12:42**
